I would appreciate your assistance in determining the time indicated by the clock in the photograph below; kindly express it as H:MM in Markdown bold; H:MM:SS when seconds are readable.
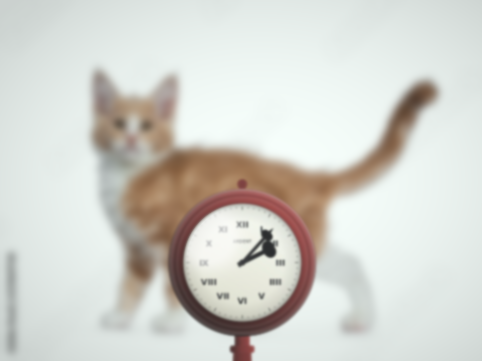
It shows **2:07**
